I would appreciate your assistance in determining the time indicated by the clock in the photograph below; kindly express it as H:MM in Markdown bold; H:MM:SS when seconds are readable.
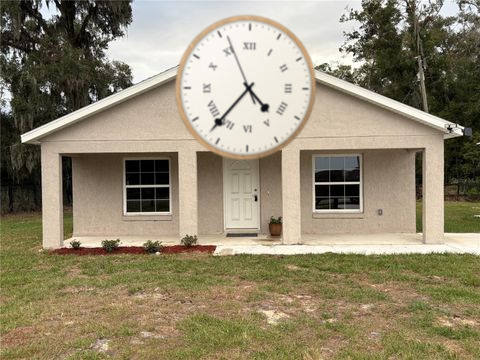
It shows **4:36:56**
